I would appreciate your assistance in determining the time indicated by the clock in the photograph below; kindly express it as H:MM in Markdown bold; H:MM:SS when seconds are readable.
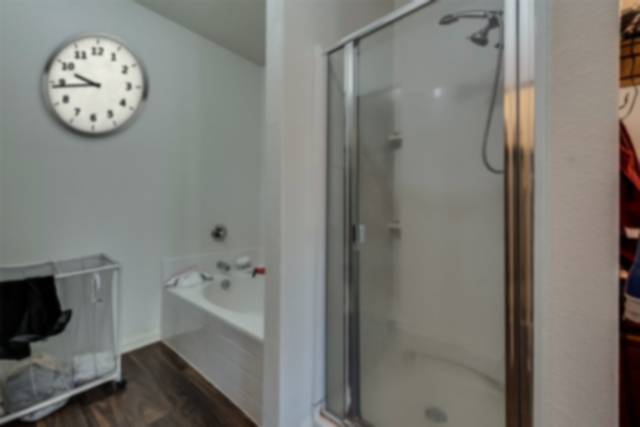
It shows **9:44**
